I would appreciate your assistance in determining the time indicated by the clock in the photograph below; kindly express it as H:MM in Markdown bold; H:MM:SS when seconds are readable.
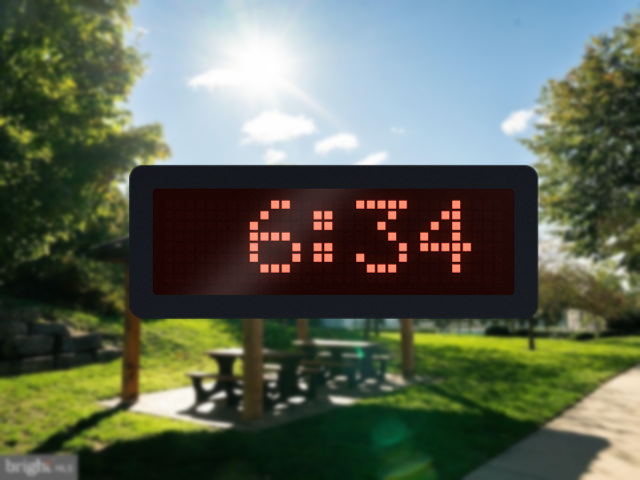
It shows **6:34**
